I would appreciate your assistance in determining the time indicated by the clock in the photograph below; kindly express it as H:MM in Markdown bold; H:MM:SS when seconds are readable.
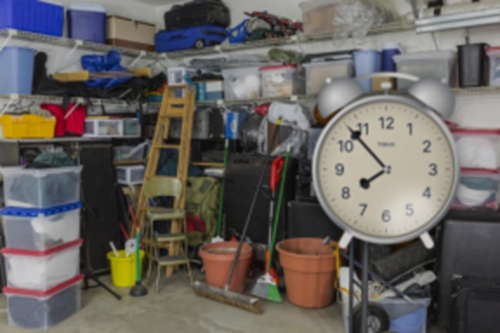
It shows **7:53**
